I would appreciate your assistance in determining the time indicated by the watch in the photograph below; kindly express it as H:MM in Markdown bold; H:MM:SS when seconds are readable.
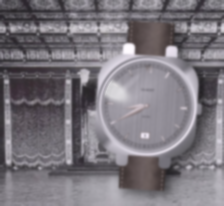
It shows **8:40**
